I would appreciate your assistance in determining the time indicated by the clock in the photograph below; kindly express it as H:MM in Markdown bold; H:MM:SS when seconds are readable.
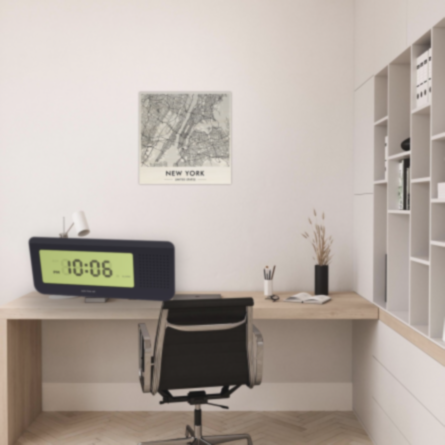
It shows **10:06**
